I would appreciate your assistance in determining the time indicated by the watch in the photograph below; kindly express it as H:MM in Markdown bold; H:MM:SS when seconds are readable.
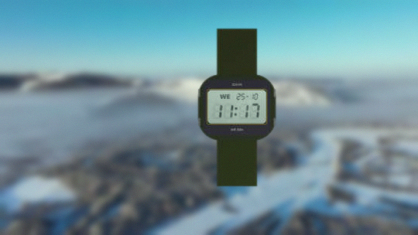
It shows **11:17**
